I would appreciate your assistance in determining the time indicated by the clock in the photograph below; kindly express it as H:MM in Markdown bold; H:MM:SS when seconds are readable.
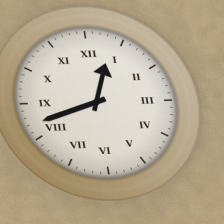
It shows **12:42**
